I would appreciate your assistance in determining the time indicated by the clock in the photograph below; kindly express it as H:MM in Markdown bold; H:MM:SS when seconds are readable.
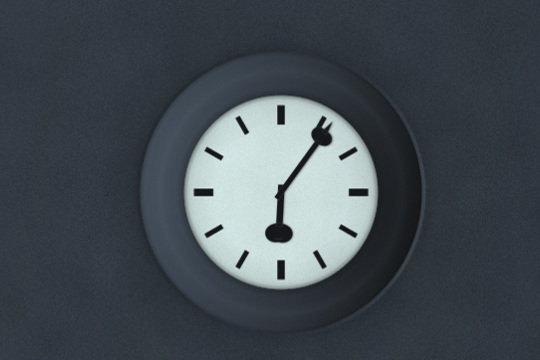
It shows **6:06**
